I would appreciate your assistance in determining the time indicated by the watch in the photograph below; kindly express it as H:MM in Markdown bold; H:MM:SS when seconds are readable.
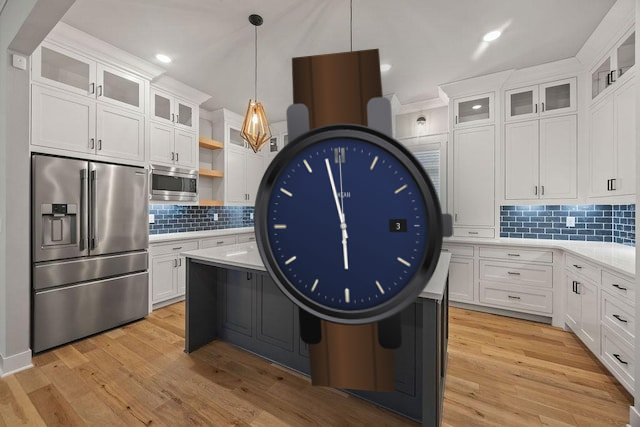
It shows **5:58:00**
